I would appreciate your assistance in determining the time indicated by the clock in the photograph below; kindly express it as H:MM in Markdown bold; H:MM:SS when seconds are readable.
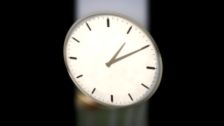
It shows **1:10**
